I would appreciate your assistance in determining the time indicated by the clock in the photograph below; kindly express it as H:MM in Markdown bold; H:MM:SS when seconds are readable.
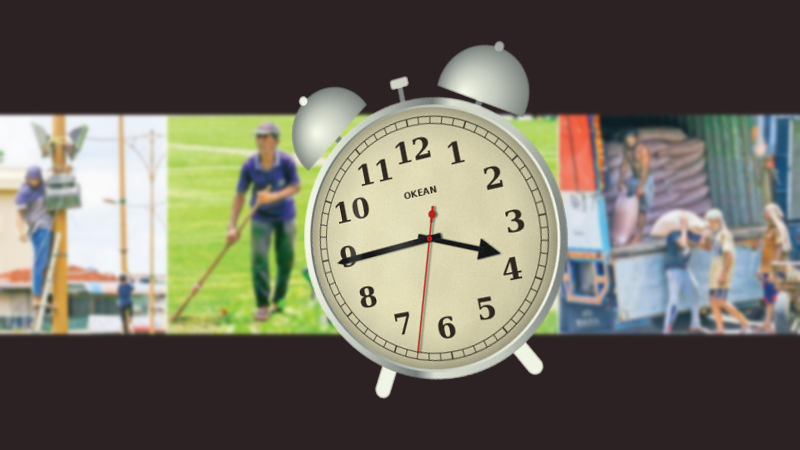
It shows **3:44:33**
